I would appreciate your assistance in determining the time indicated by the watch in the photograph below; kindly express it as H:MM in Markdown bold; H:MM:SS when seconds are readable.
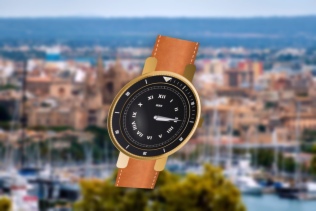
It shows **3:15**
